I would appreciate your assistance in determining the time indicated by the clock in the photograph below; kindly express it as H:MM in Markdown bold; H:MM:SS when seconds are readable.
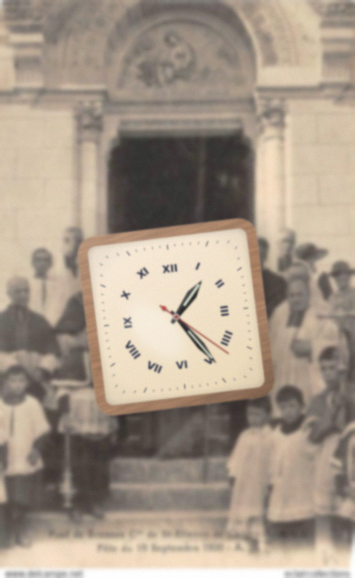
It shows **1:24:22**
